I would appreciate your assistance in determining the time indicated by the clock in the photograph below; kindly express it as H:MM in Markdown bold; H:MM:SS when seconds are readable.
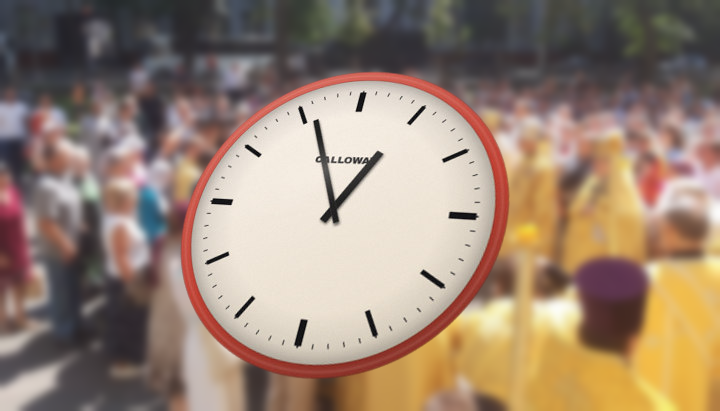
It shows **12:56**
